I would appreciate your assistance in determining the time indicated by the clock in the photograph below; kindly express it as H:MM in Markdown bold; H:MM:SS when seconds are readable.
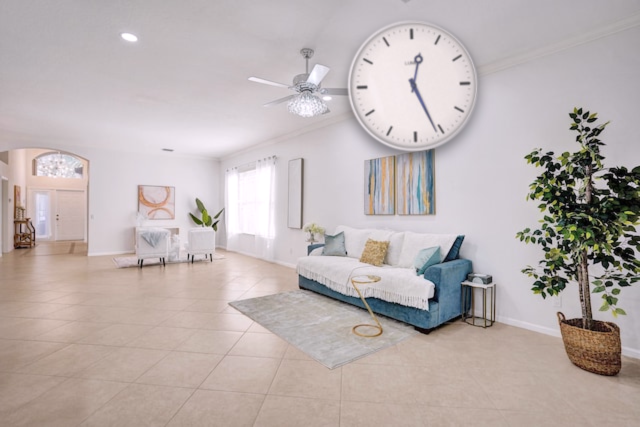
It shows **12:26**
